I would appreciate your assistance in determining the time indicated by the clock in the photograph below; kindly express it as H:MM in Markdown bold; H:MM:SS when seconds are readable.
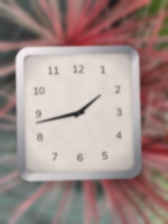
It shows **1:43**
